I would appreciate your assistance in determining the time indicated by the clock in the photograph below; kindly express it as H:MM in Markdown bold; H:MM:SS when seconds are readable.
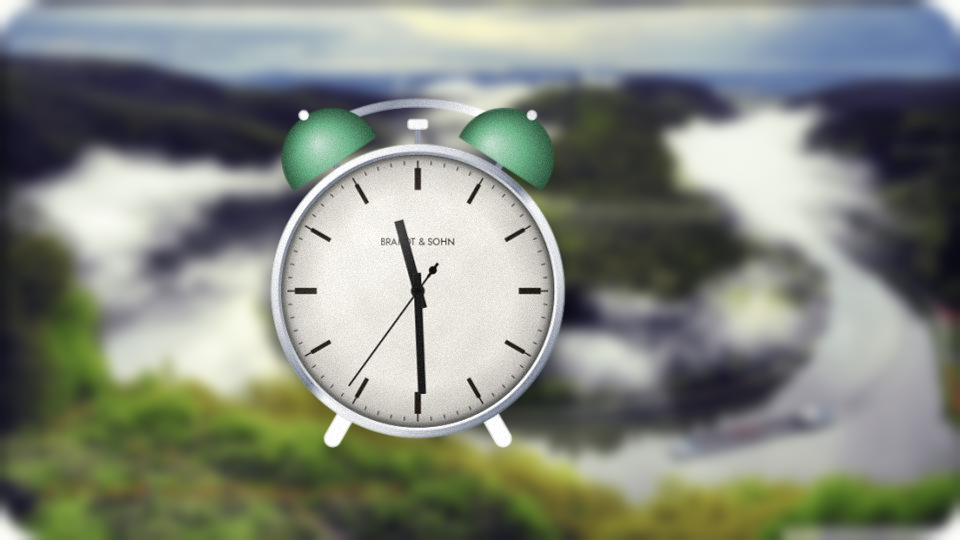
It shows **11:29:36**
